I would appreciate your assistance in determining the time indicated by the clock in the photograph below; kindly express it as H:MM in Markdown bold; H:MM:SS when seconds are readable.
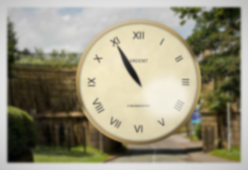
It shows **10:55**
